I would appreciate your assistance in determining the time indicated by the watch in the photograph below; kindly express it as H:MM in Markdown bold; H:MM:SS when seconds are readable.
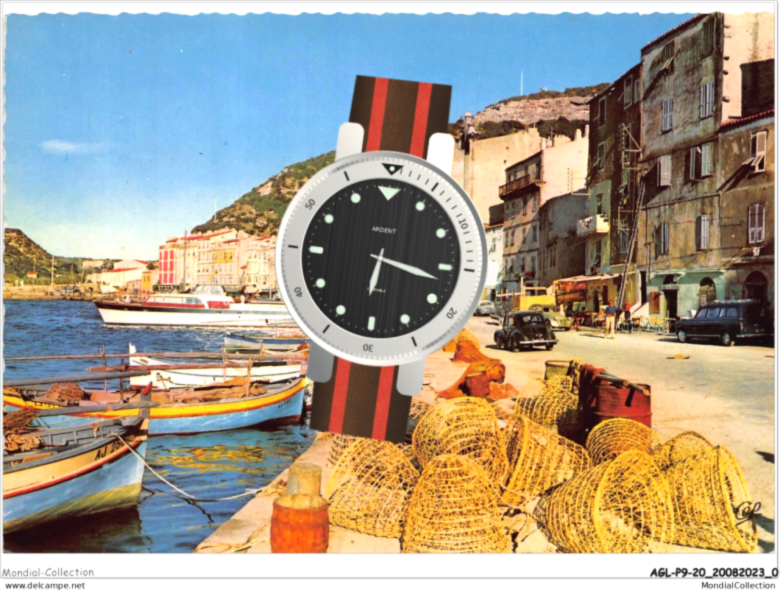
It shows **6:17**
